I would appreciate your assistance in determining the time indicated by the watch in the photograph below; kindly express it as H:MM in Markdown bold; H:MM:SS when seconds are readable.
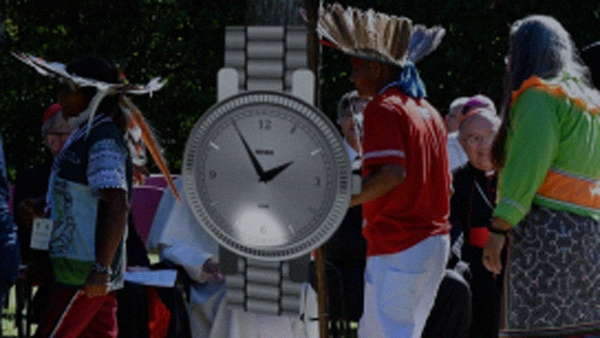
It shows **1:55**
